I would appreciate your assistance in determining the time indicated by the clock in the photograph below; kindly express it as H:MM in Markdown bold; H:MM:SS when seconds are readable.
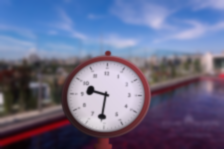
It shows **9:31**
